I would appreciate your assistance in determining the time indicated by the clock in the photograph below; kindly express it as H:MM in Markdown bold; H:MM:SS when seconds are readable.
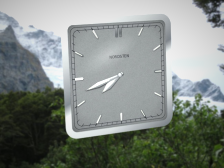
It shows **7:42**
